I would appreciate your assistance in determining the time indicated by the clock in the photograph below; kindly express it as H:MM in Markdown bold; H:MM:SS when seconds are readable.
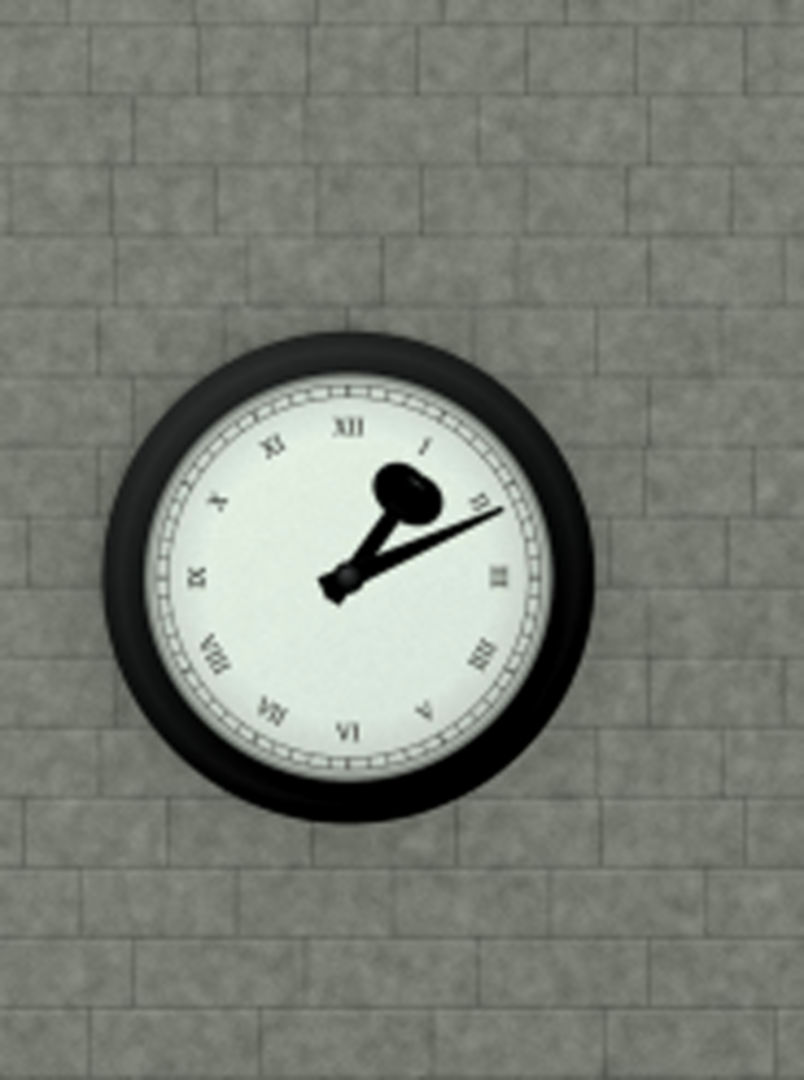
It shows **1:11**
